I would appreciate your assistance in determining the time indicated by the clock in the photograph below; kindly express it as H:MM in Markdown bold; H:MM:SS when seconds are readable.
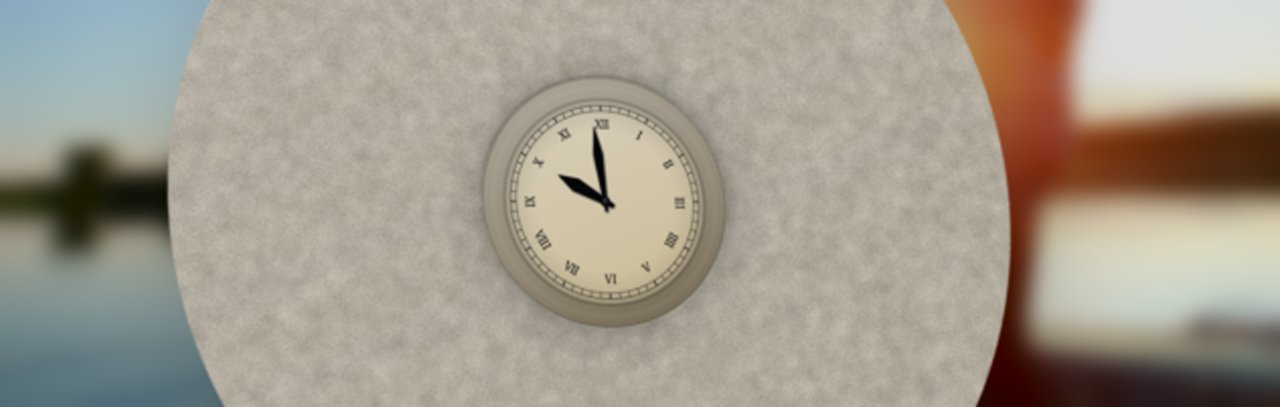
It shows **9:59**
